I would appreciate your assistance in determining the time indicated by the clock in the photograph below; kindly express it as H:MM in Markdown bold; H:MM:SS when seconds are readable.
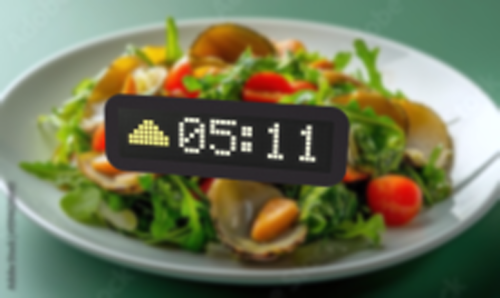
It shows **5:11**
